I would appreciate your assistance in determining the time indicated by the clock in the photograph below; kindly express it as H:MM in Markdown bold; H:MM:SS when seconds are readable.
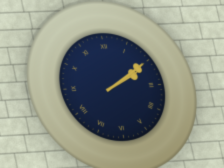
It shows **2:10**
